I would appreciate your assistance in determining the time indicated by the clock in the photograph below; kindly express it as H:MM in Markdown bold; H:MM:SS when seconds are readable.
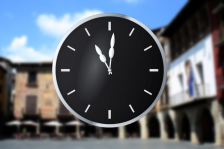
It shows **11:01**
